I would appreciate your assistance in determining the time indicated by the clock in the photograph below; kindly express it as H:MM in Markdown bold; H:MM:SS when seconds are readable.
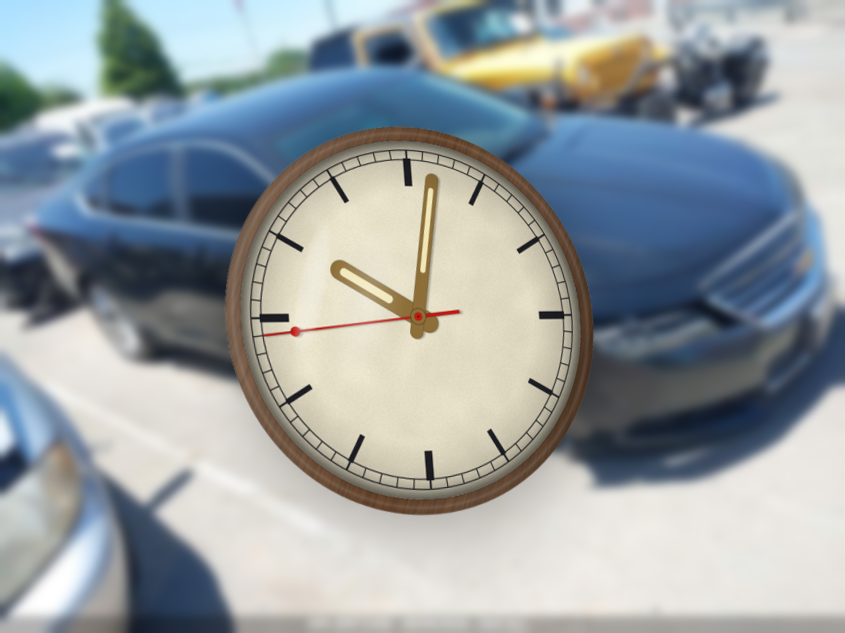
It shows **10:01:44**
